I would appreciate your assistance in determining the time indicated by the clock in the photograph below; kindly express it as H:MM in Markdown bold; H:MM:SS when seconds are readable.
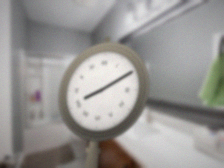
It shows **8:10**
